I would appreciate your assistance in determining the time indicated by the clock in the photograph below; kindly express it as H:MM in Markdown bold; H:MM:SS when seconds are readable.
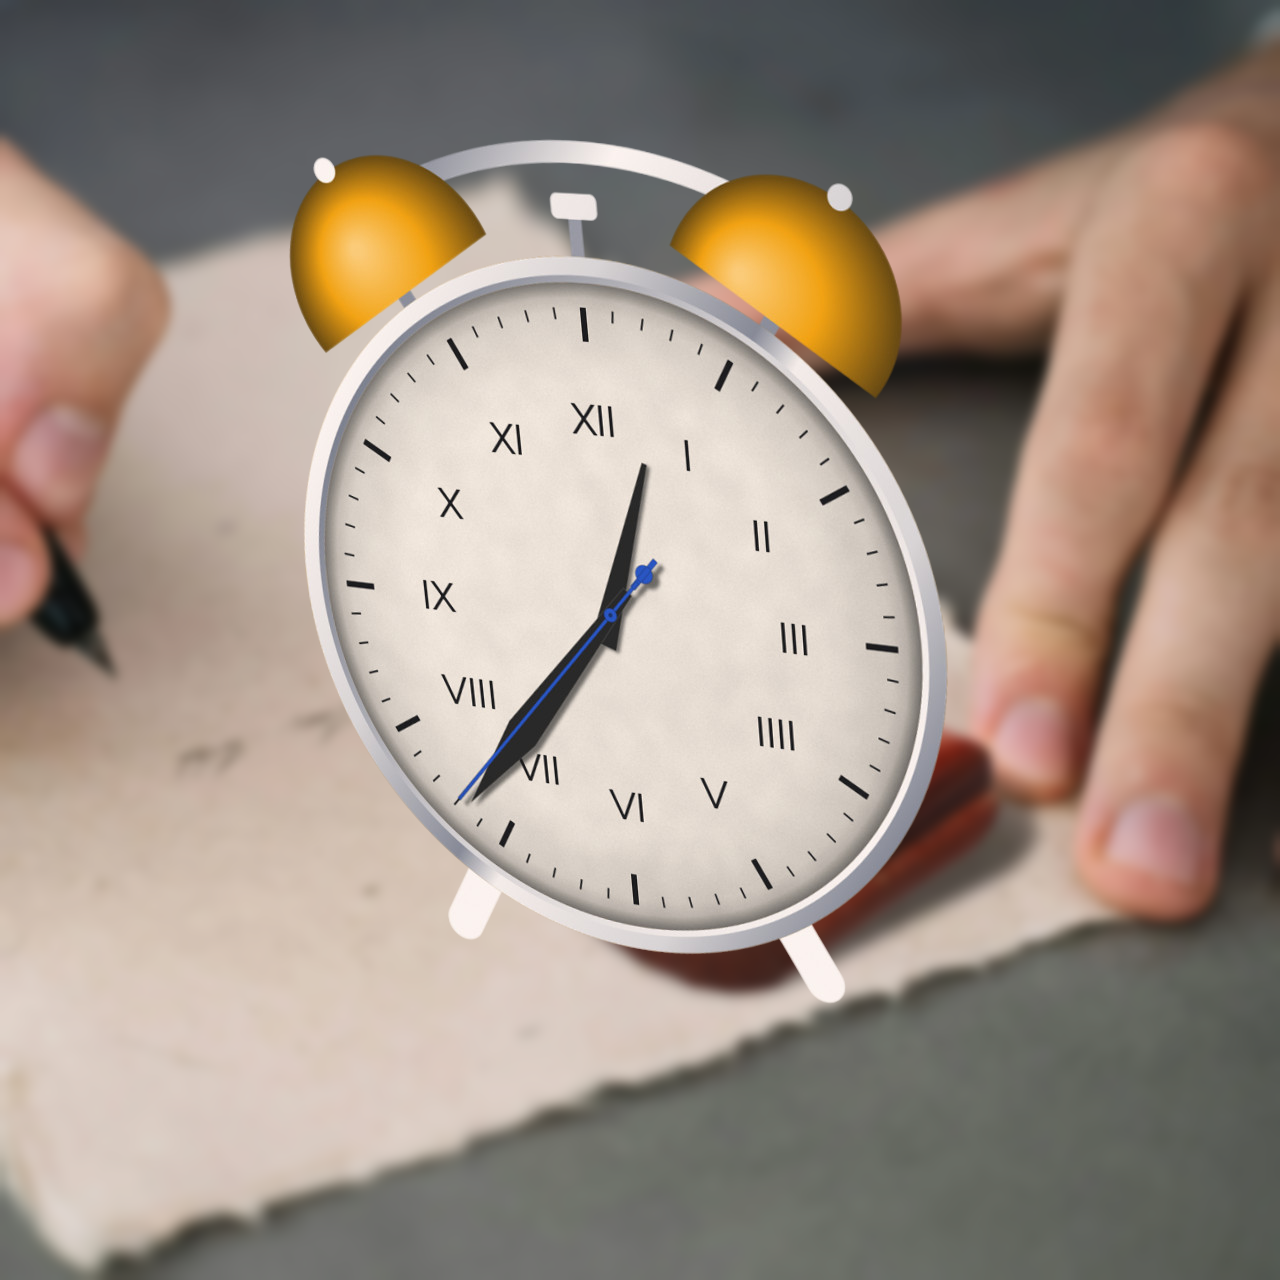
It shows **12:36:37**
